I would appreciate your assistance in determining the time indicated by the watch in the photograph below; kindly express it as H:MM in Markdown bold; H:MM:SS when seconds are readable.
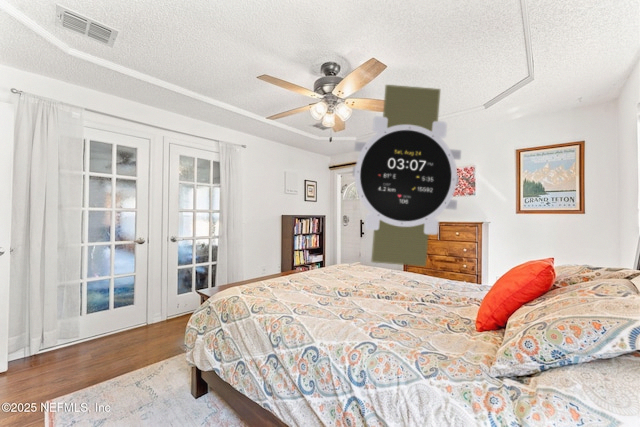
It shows **3:07**
